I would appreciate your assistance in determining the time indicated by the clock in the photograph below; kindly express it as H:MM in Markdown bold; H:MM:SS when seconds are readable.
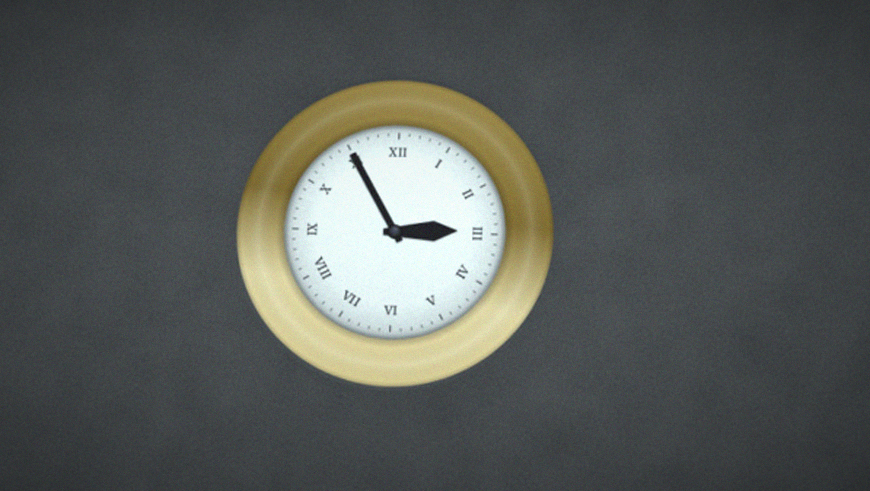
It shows **2:55**
